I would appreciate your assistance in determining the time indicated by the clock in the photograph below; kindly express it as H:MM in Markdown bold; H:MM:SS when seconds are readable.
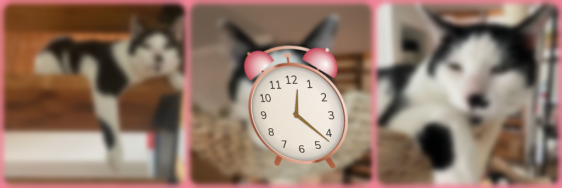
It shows **12:22**
